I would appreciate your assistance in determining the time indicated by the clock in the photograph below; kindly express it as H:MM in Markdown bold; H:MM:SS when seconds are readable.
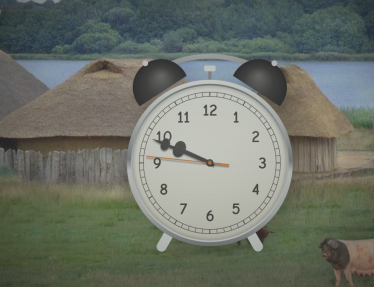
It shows **9:48:46**
